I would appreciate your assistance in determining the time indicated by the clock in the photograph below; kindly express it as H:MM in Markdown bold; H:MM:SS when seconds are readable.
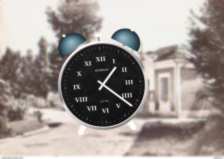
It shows **1:22**
